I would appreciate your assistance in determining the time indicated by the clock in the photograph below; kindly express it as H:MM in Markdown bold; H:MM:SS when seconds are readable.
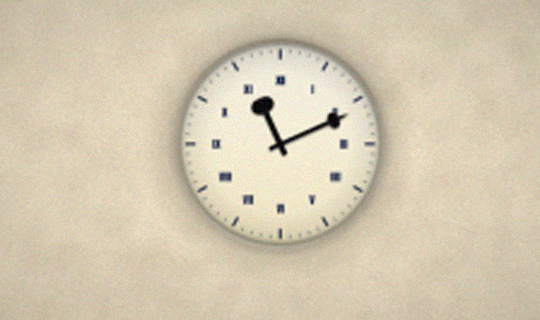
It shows **11:11**
